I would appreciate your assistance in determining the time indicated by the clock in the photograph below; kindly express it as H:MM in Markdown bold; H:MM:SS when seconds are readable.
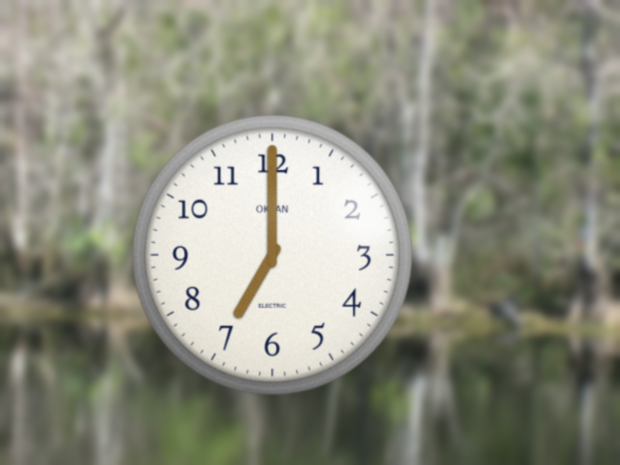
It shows **7:00**
